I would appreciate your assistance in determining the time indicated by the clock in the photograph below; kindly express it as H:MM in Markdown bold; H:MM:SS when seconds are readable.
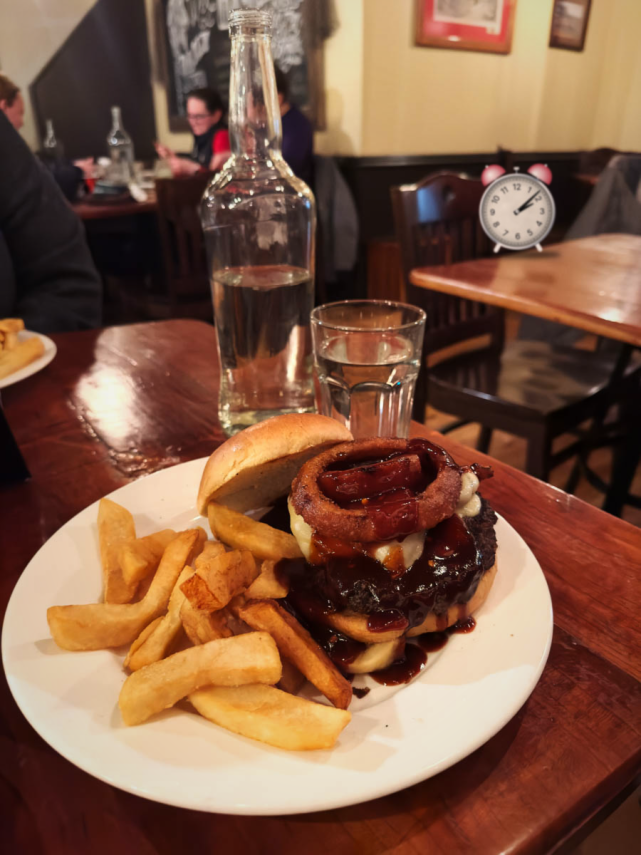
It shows **2:08**
